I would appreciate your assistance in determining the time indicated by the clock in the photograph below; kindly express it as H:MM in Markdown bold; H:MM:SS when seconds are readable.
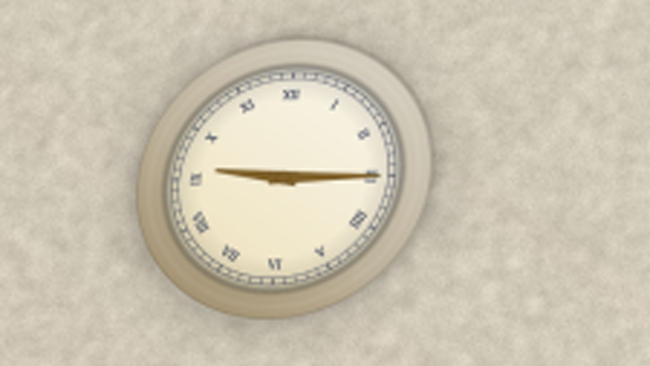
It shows **9:15**
